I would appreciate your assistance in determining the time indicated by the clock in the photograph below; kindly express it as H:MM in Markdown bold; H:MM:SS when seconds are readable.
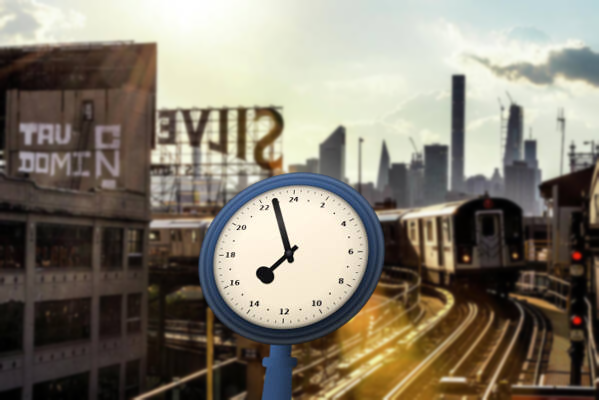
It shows **14:57**
